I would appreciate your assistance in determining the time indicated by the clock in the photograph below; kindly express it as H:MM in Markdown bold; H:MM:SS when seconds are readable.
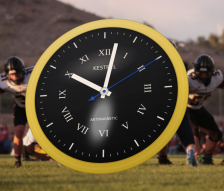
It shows **10:02:10**
